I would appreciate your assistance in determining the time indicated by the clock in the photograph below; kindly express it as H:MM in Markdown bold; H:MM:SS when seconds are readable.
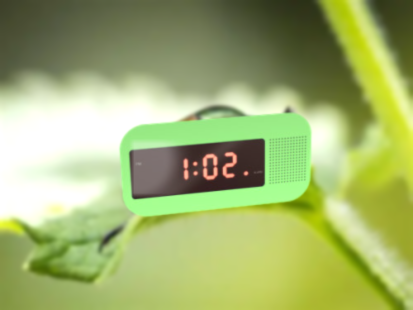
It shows **1:02**
